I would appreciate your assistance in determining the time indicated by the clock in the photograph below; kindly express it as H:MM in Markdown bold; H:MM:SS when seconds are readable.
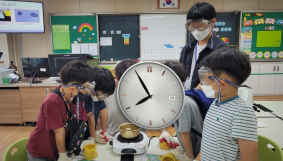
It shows **7:55**
